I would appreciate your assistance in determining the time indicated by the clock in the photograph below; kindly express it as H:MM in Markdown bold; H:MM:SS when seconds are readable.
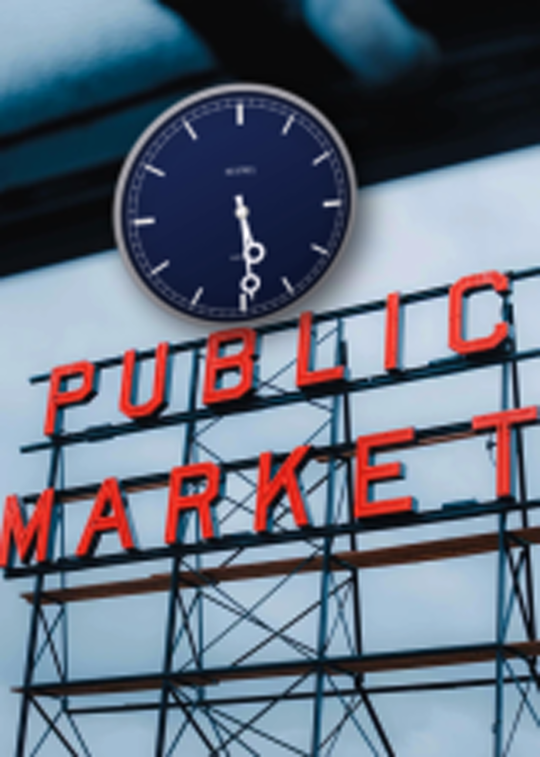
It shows **5:29**
